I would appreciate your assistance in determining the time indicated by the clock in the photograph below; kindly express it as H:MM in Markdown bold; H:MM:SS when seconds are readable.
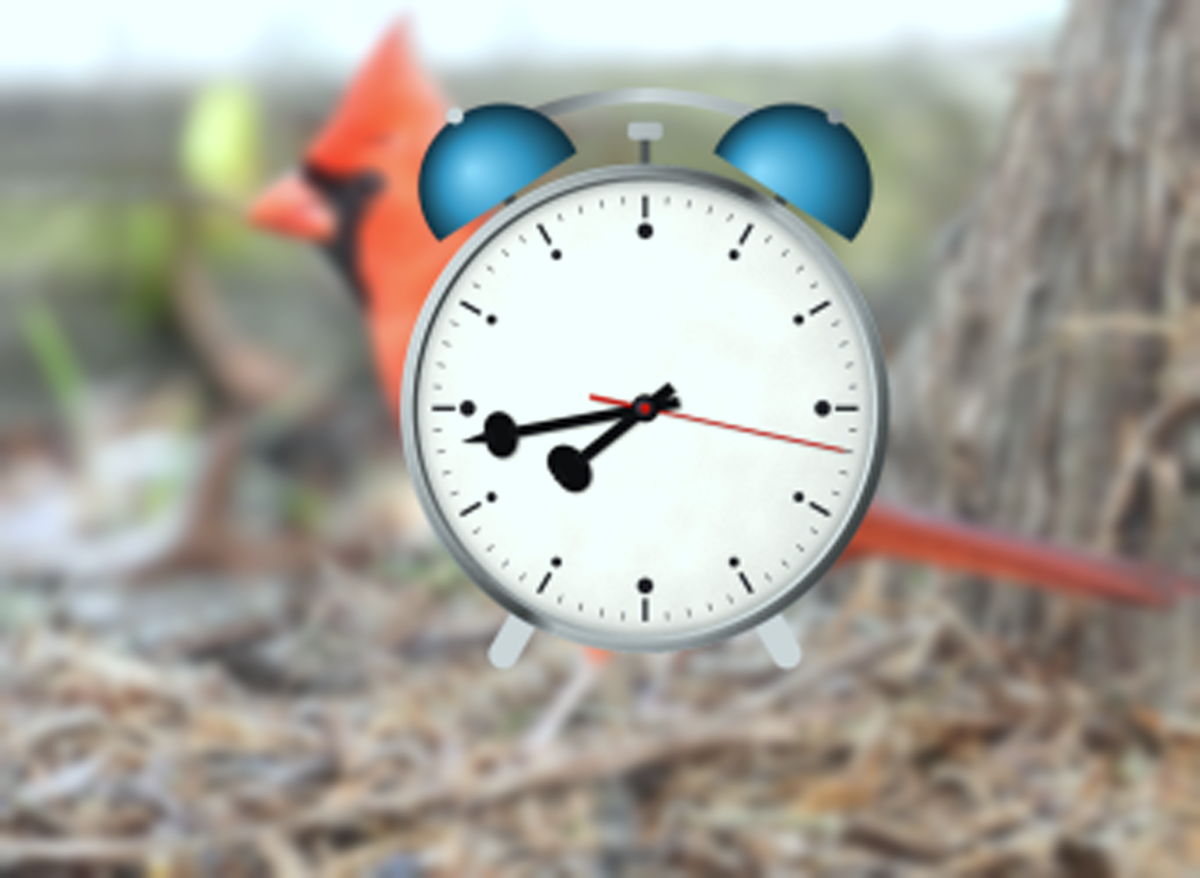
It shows **7:43:17**
